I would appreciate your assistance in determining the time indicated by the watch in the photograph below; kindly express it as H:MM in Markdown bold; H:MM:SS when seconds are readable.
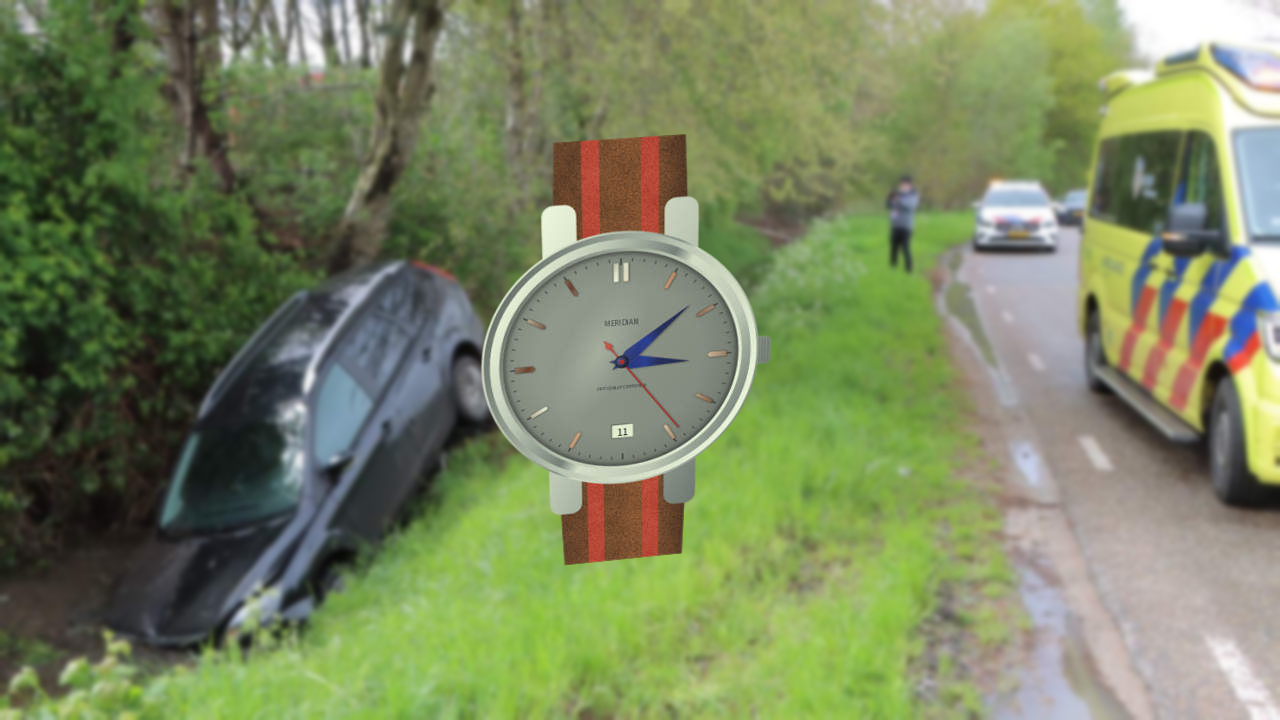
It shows **3:08:24**
